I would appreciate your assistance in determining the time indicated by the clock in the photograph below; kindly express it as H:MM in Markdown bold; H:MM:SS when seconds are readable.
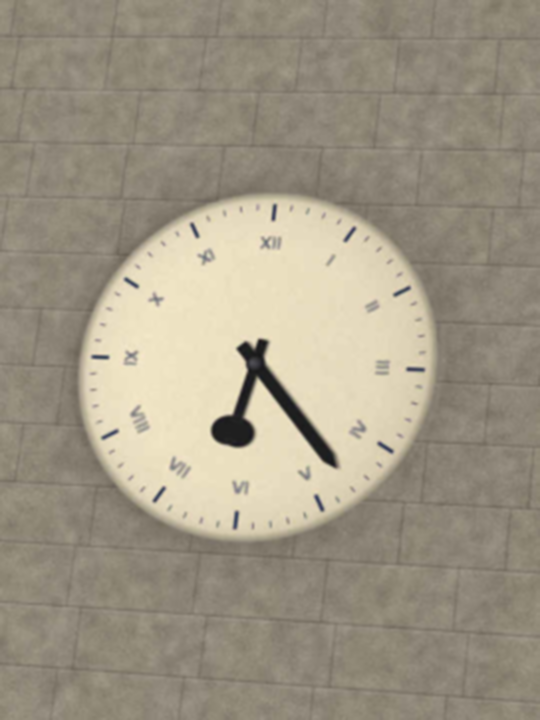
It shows **6:23**
